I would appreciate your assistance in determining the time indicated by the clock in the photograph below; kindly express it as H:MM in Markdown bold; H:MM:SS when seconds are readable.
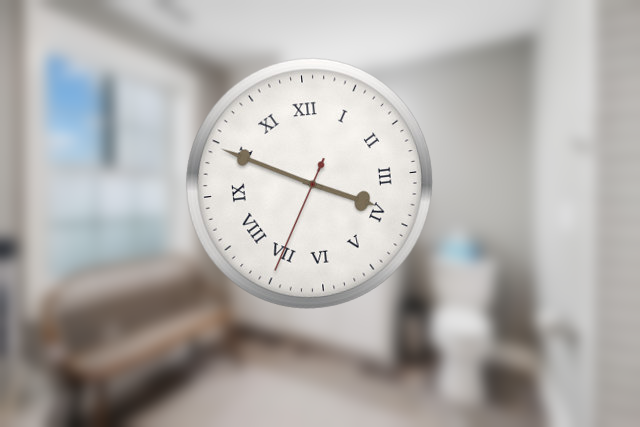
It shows **3:49:35**
